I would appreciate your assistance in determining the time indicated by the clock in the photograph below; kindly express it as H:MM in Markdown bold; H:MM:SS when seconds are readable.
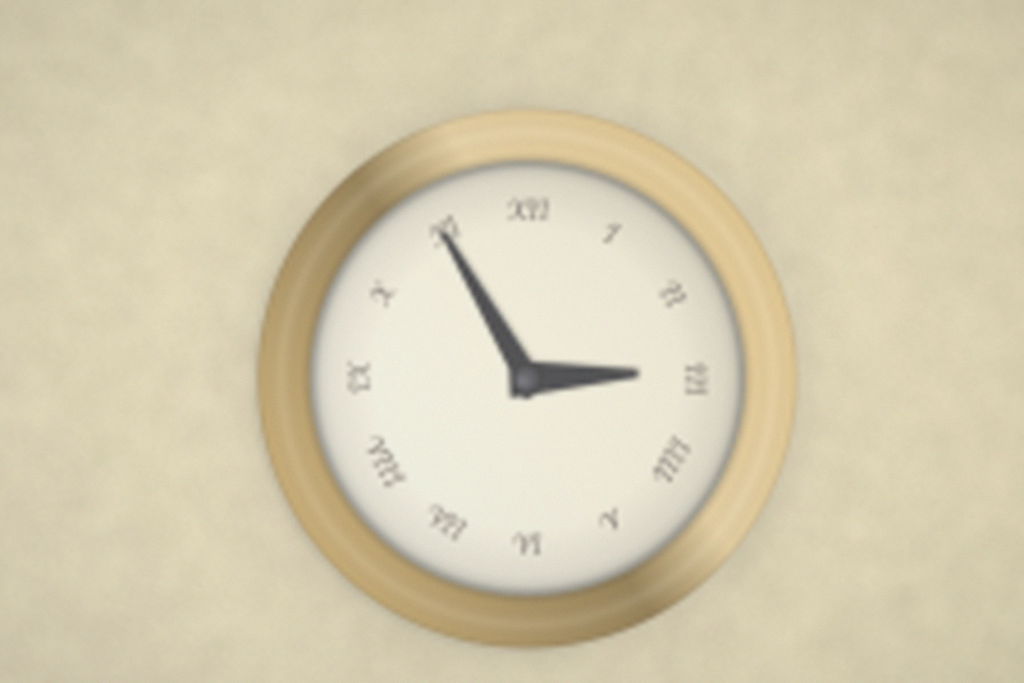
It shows **2:55**
